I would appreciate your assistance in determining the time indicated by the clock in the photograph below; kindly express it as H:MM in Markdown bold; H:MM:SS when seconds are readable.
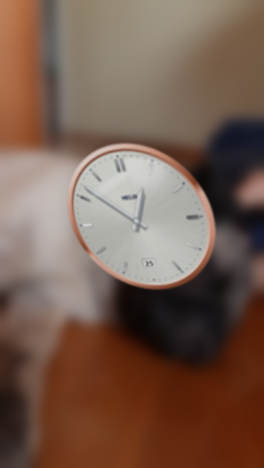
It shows **12:52**
